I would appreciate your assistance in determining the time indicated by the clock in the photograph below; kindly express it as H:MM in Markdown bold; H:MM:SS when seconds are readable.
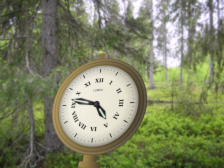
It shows **4:47**
